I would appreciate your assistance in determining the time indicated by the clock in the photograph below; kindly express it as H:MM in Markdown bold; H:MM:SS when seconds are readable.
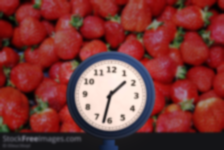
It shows **1:32**
